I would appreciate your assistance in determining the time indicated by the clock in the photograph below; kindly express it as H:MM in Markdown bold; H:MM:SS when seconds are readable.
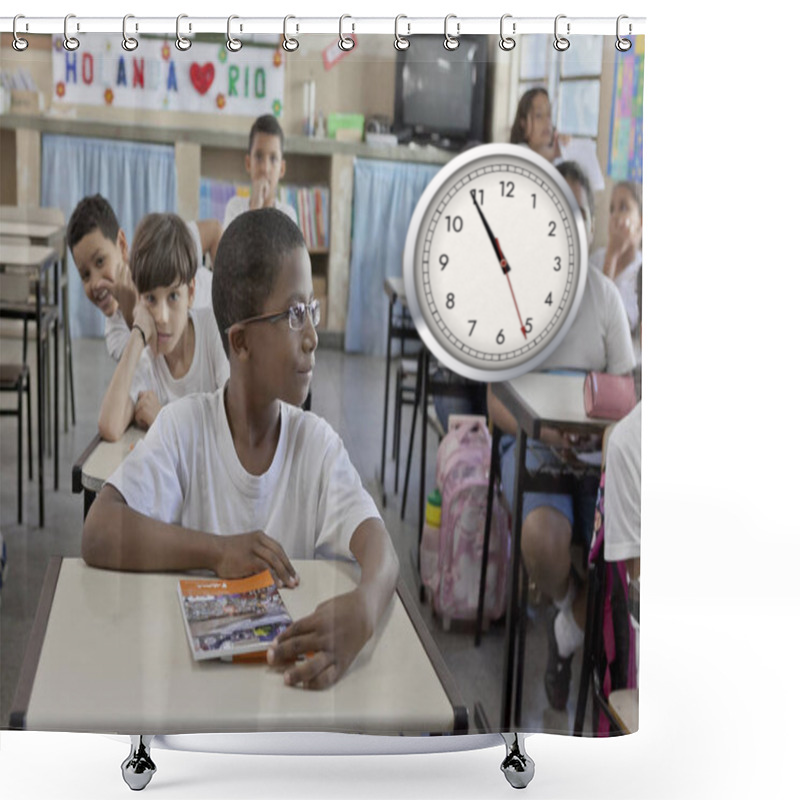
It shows **10:54:26**
